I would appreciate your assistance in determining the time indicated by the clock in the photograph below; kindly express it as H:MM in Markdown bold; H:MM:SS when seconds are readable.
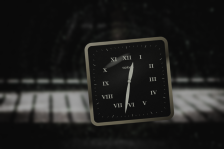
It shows **12:32**
